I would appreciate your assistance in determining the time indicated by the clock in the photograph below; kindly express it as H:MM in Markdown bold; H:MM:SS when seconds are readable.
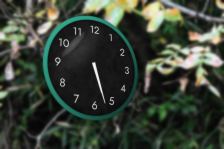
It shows **5:27**
